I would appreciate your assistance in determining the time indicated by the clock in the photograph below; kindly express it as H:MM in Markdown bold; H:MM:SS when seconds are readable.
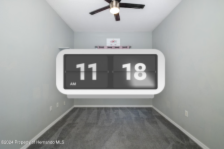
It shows **11:18**
